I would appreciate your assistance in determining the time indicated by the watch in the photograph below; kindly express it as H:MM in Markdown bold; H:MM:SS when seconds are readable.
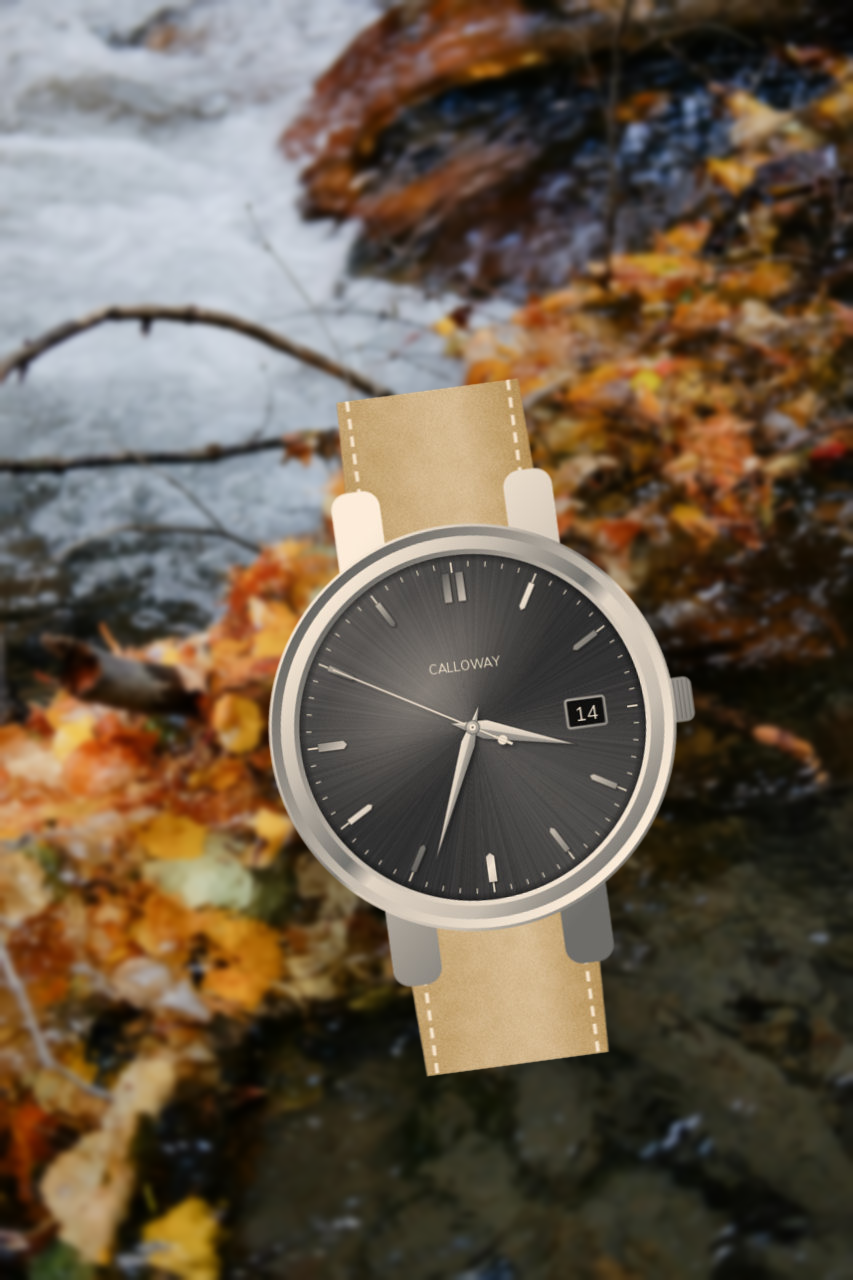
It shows **3:33:50**
